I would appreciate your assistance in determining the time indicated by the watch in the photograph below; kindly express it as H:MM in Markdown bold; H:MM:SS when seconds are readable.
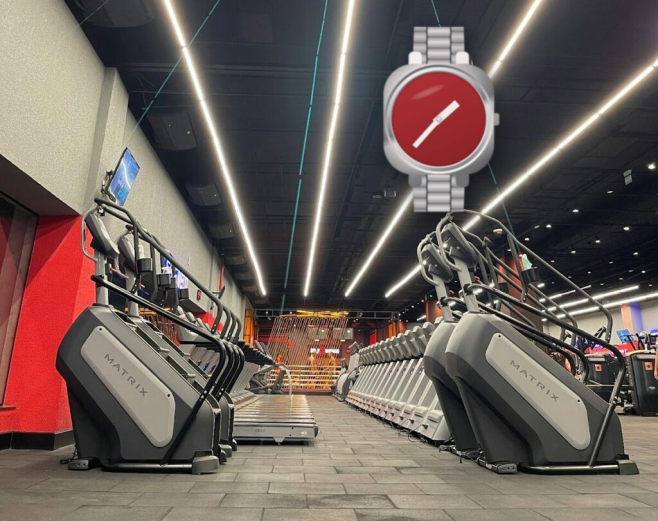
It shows **1:37**
